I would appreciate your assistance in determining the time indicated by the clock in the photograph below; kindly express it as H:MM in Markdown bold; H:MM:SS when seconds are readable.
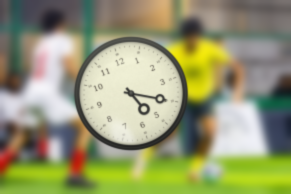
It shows **5:20**
